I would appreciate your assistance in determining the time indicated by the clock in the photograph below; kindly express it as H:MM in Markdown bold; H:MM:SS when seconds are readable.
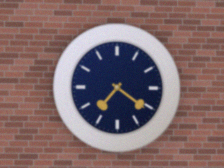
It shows **7:21**
